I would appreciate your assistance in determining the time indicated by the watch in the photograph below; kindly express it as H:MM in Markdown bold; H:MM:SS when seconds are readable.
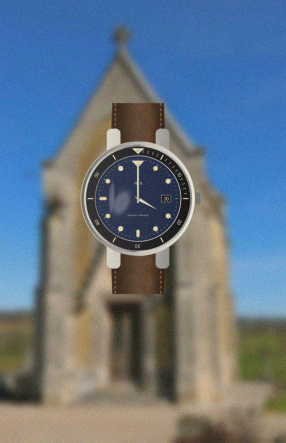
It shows **4:00**
